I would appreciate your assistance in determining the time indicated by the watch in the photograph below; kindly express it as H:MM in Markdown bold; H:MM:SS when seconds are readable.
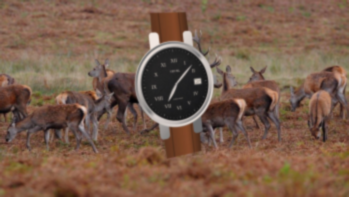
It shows **7:08**
